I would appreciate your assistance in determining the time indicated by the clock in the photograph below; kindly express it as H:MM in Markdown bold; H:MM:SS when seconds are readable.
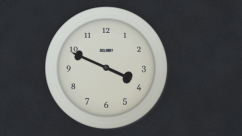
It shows **3:49**
